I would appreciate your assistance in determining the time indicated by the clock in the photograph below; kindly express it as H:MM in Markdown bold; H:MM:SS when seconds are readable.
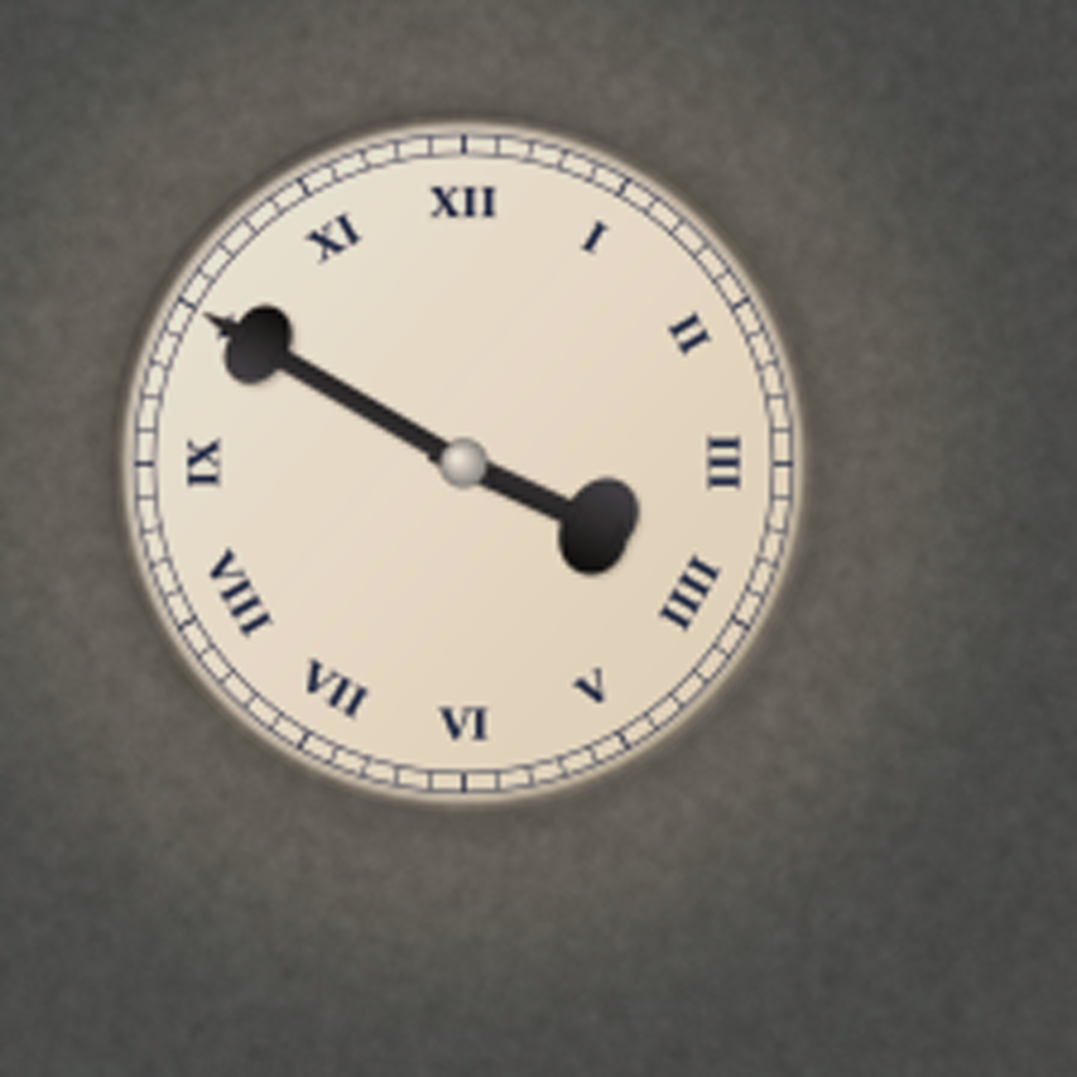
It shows **3:50**
